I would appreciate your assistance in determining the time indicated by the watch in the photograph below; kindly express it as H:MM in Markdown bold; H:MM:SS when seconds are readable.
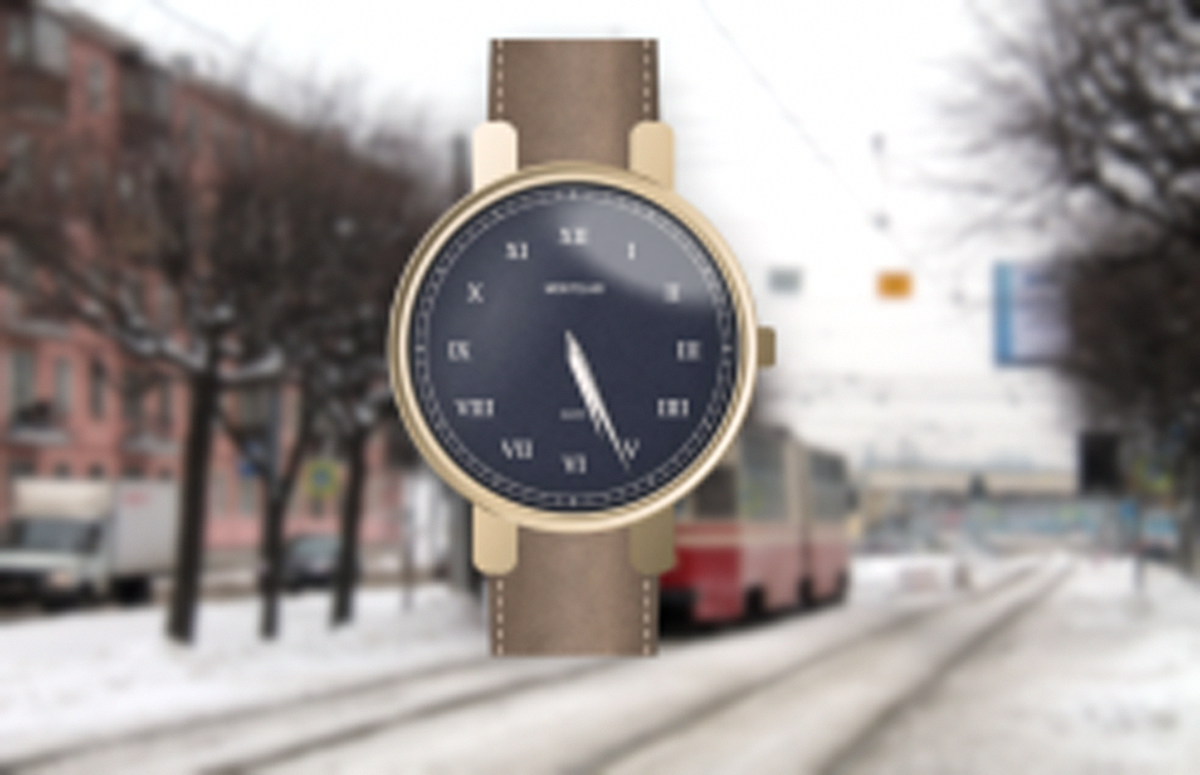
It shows **5:26**
